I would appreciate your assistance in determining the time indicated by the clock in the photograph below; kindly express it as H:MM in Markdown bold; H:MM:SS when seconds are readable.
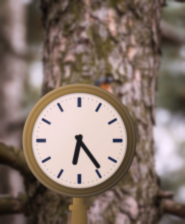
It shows **6:24**
